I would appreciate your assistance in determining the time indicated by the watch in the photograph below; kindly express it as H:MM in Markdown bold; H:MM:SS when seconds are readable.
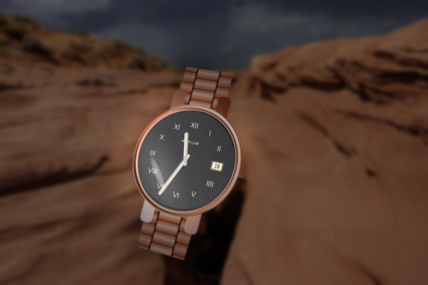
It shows **11:34**
